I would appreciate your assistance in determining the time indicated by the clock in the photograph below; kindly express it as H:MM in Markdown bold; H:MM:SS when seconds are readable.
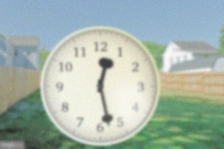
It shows **12:28**
